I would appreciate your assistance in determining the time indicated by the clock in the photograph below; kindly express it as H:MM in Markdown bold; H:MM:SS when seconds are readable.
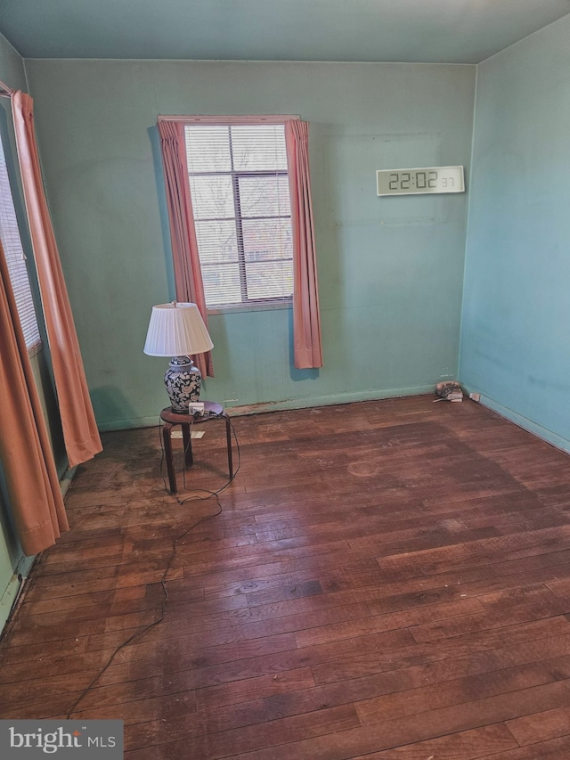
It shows **22:02:37**
